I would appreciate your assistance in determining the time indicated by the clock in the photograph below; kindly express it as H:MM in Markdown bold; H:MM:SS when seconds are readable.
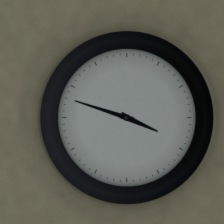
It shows **3:48**
